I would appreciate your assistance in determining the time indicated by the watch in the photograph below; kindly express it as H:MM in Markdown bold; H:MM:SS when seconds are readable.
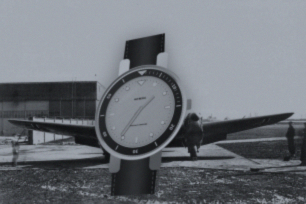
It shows **1:36**
